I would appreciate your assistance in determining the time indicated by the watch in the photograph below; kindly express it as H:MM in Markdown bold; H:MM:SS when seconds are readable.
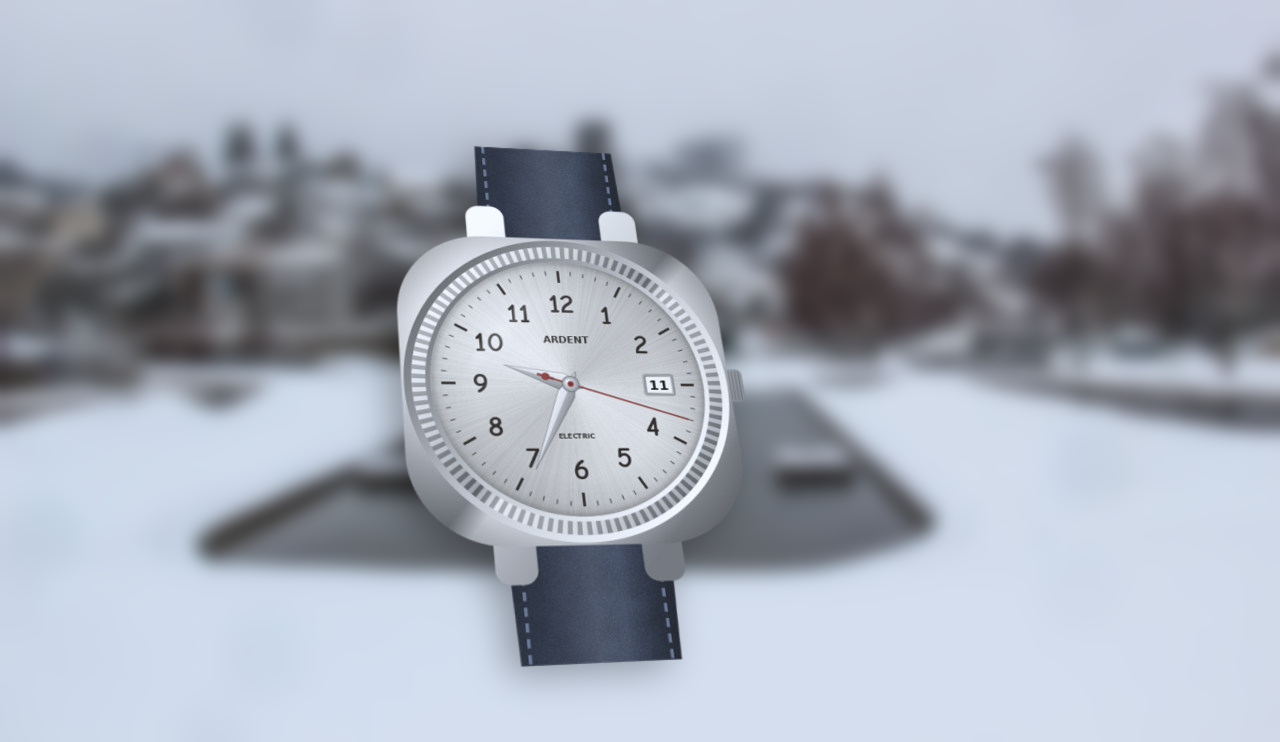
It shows **9:34:18**
